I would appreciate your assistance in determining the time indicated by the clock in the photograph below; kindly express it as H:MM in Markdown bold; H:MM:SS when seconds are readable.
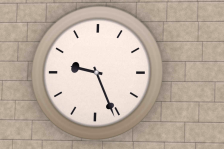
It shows **9:26**
